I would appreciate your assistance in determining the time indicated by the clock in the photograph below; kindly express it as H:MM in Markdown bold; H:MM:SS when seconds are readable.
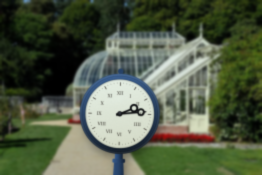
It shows **2:14**
